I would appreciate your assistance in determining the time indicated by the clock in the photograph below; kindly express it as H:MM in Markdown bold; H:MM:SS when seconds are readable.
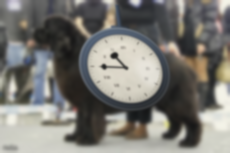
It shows **10:45**
